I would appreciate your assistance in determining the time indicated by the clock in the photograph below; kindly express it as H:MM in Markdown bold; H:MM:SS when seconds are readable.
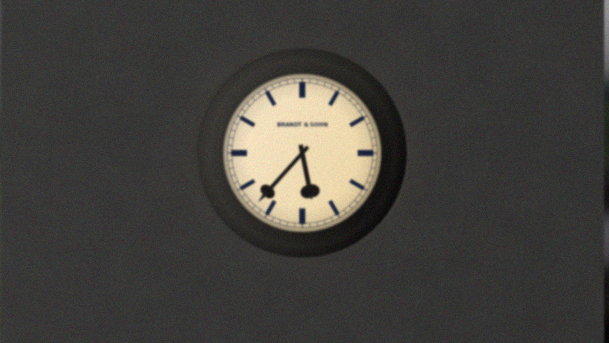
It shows **5:37**
